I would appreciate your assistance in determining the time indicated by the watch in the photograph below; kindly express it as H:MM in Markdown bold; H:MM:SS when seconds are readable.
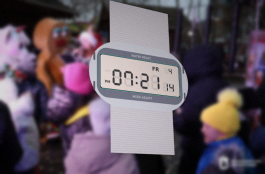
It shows **7:21:14**
